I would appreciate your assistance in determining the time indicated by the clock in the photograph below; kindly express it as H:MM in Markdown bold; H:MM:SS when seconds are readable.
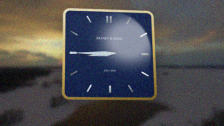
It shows **8:45**
